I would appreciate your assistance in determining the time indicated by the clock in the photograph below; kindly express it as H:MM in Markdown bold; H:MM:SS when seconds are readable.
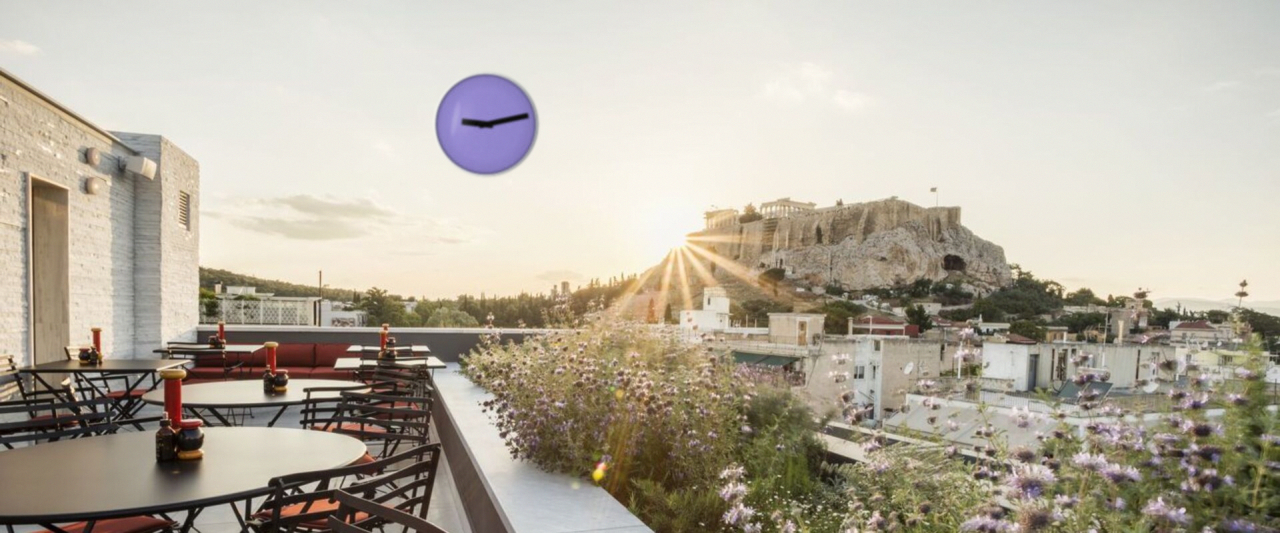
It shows **9:13**
